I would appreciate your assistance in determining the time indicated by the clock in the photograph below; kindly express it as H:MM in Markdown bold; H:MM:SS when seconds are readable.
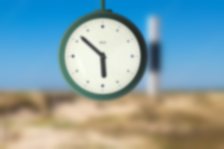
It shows **5:52**
